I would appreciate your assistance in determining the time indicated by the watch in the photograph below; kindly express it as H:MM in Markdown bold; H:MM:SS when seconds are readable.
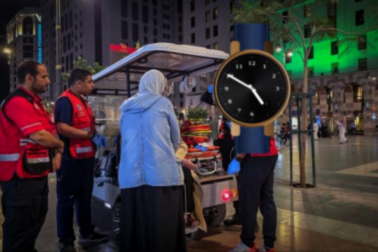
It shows **4:50**
